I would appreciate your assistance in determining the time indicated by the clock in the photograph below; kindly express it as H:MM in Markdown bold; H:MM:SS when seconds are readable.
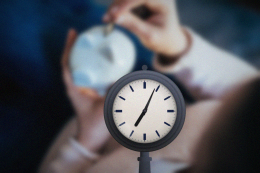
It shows **7:04**
